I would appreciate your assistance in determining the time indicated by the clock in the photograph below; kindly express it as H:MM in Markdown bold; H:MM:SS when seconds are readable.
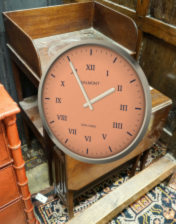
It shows **1:55**
